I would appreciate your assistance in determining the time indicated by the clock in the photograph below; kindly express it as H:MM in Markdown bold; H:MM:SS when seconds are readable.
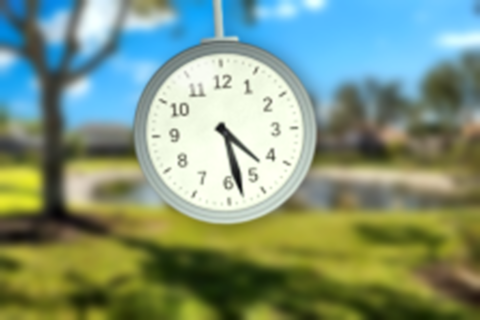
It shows **4:28**
